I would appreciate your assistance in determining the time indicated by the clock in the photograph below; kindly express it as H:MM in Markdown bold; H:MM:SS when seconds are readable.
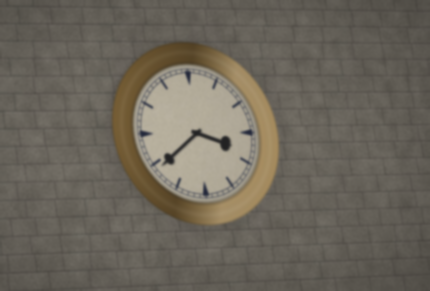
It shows **3:39**
